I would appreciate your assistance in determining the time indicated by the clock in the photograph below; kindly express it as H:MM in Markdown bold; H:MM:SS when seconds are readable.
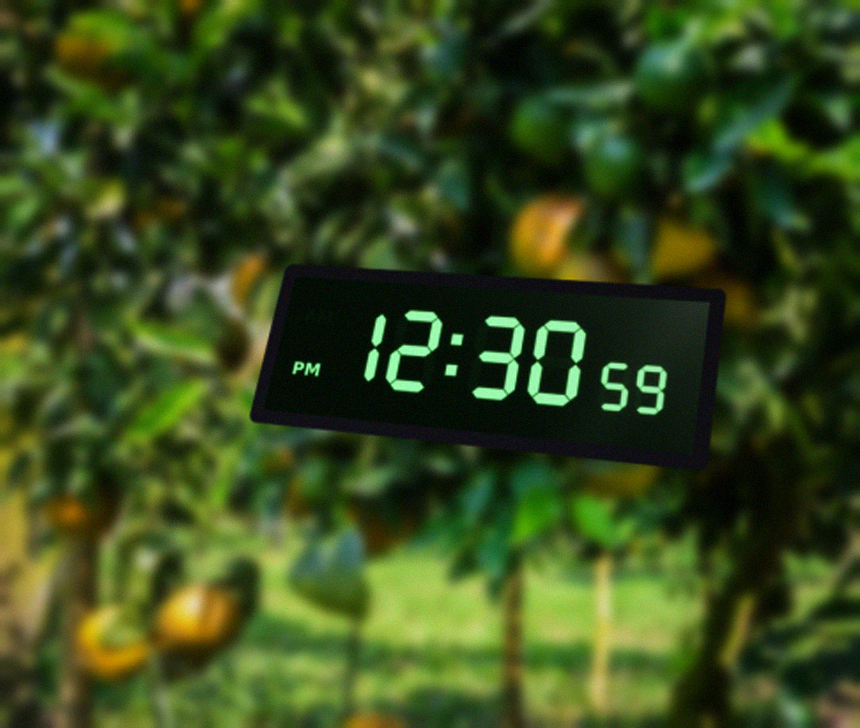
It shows **12:30:59**
